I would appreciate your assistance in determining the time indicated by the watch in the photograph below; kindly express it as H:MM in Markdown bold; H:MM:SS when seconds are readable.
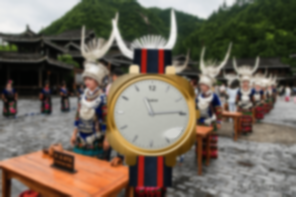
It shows **11:14**
